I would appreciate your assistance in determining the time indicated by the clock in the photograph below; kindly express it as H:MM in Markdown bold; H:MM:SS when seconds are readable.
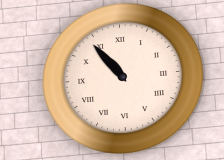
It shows **10:54**
